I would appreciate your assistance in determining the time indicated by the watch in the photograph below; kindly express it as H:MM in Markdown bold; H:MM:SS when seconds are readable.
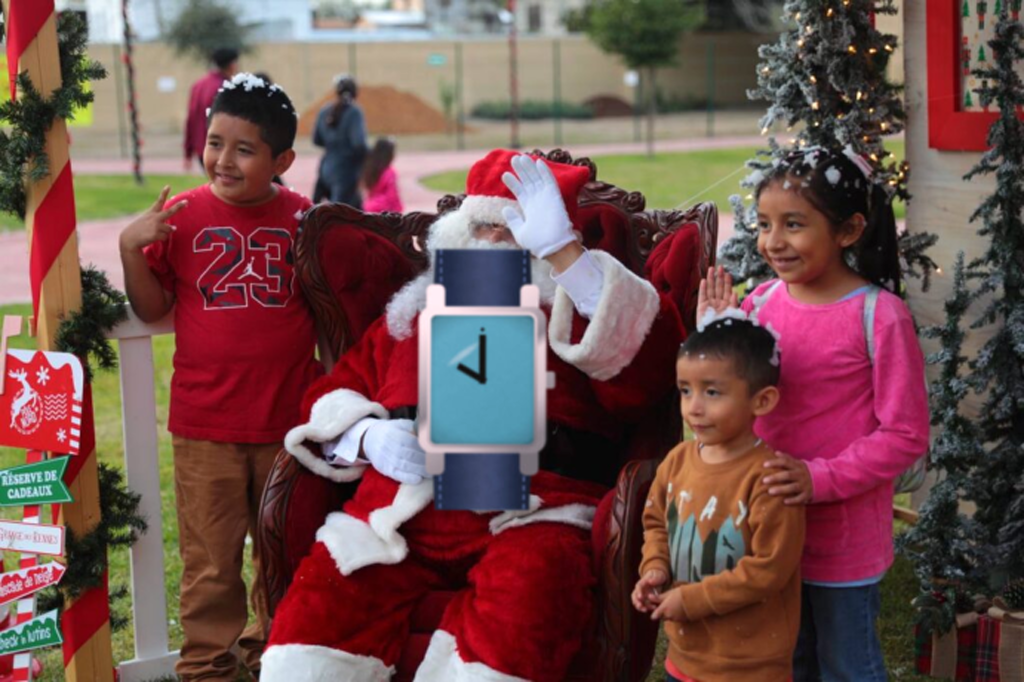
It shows **10:00**
